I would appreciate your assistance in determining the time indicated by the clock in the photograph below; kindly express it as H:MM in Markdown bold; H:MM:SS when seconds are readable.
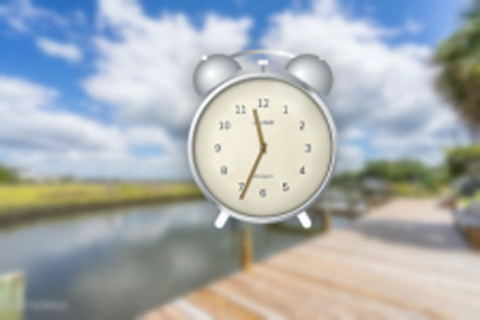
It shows **11:34**
